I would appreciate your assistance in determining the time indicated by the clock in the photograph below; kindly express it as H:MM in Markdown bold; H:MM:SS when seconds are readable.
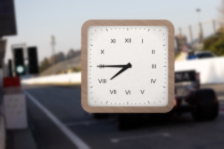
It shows **7:45**
